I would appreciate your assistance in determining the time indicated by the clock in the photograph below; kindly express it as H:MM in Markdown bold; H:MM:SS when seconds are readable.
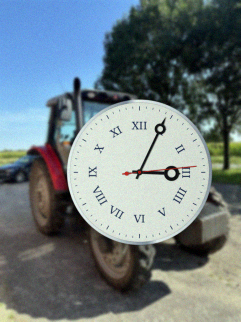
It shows **3:04:14**
